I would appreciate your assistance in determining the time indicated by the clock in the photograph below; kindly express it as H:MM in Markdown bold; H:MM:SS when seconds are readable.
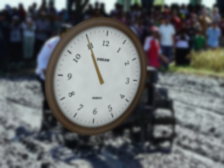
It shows **10:55**
